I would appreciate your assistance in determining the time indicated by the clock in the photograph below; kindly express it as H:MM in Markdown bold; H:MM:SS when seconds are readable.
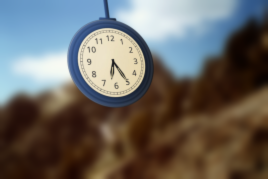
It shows **6:25**
